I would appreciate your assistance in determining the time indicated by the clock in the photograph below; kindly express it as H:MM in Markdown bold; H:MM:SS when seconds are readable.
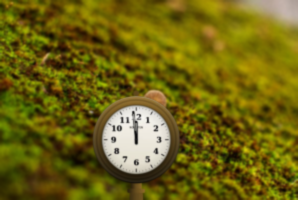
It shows **11:59**
